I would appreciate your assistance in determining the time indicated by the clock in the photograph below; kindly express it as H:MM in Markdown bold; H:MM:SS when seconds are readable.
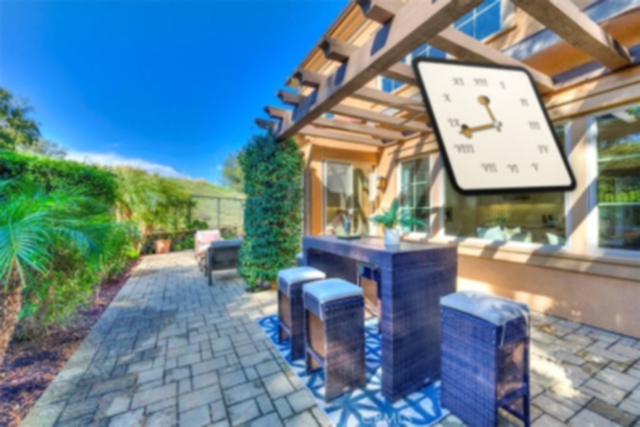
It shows **11:43**
